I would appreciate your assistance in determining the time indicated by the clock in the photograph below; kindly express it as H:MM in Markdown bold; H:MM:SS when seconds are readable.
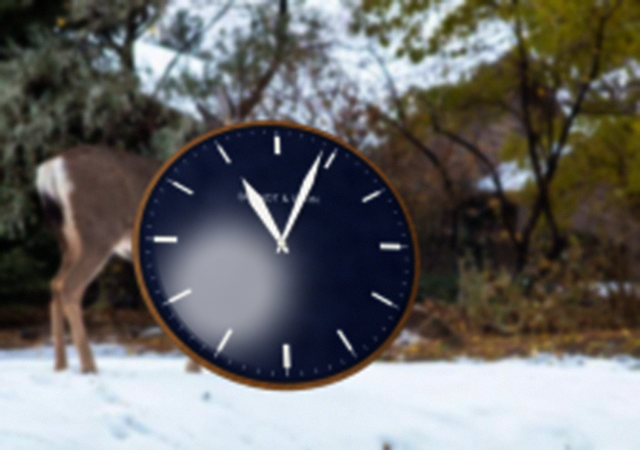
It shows **11:04**
